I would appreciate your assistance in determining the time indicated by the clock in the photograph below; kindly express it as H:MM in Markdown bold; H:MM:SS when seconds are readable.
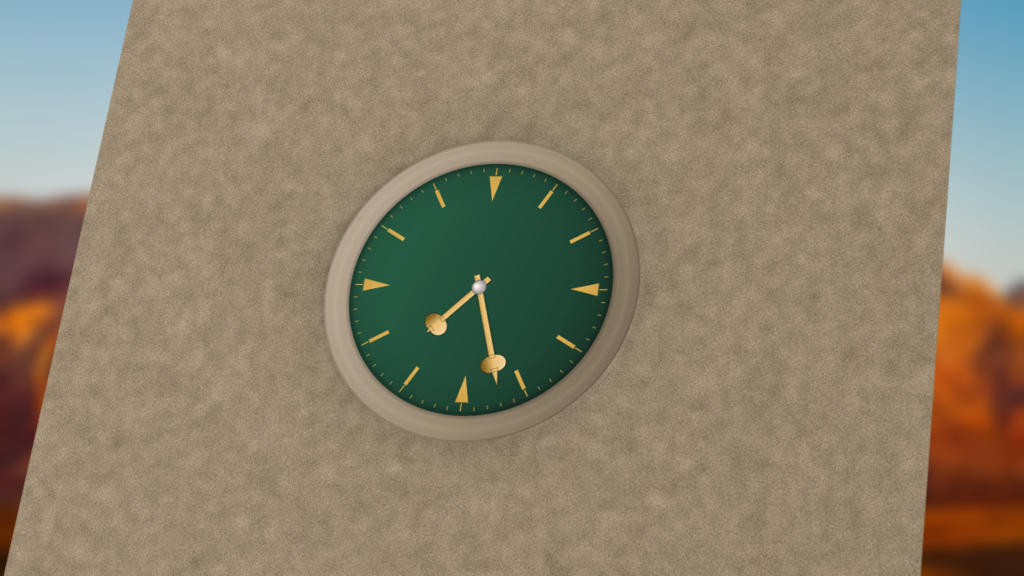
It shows **7:27**
